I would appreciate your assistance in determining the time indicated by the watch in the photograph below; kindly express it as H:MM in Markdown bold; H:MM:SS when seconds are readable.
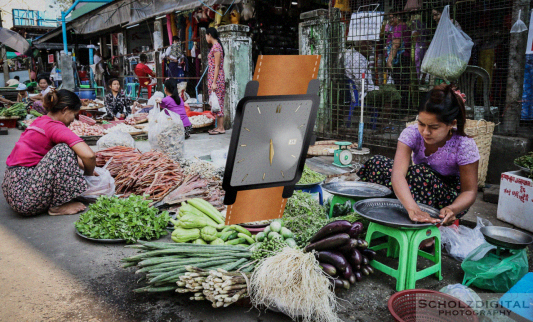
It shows **5:28**
